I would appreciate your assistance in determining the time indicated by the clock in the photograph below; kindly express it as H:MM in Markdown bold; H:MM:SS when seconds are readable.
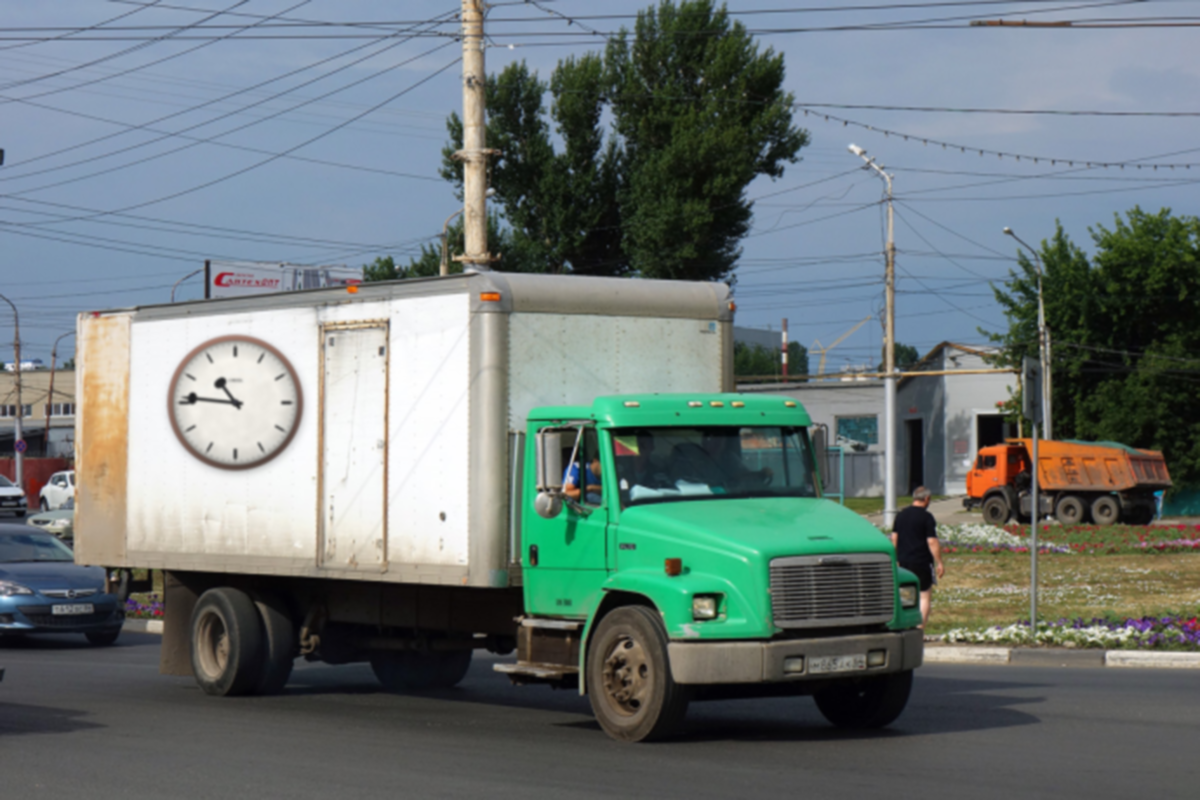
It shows **10:46**
